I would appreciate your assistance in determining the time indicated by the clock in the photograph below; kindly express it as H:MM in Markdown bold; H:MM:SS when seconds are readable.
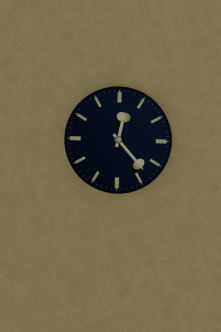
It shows **12:23**
